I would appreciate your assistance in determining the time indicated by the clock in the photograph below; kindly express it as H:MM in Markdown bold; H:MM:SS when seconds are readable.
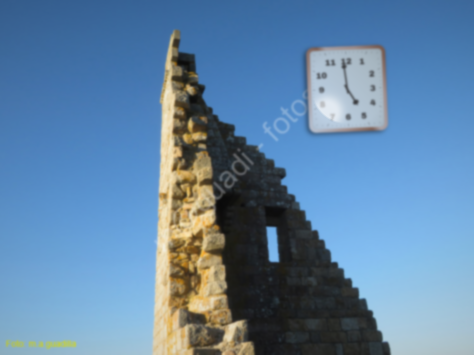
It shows **4:59**
